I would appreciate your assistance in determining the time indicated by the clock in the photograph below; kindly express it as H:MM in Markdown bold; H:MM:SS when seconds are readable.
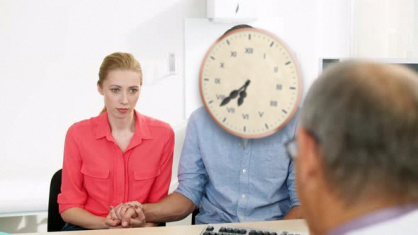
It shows **6:38**
